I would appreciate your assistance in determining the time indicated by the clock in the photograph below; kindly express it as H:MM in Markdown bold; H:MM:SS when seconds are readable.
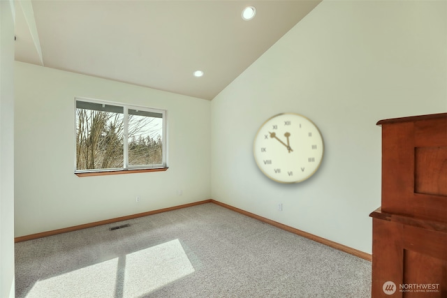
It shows **11:52**
